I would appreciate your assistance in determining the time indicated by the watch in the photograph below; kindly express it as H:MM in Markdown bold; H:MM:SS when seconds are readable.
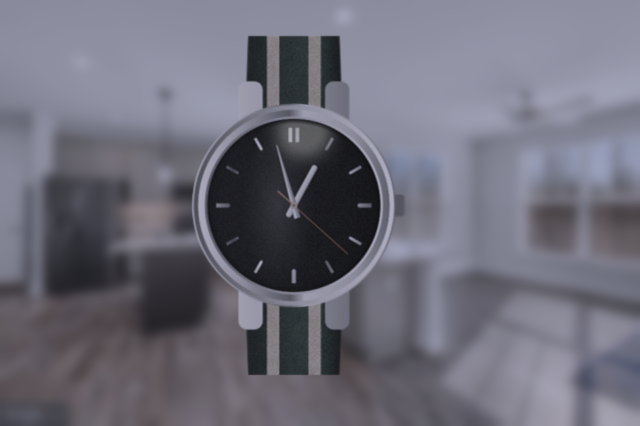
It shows **12:57:22**
